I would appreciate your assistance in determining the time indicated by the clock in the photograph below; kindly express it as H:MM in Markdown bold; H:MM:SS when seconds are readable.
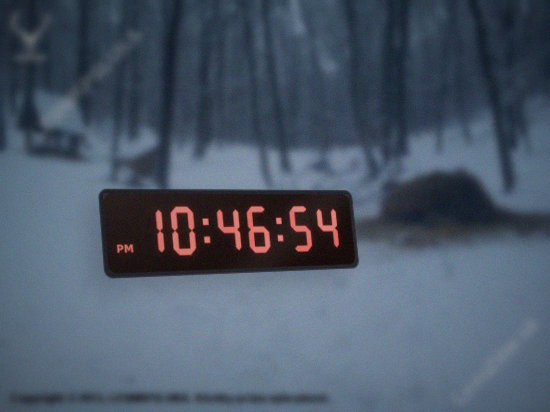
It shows **10:46:54**
